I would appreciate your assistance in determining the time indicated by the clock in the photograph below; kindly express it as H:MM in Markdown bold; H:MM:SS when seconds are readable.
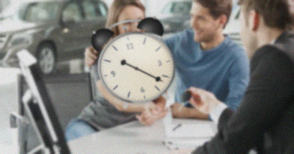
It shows **10:22**
